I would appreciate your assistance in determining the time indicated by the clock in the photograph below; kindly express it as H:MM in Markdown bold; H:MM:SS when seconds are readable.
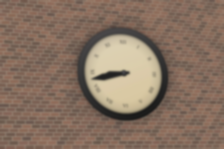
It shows **8:43**
